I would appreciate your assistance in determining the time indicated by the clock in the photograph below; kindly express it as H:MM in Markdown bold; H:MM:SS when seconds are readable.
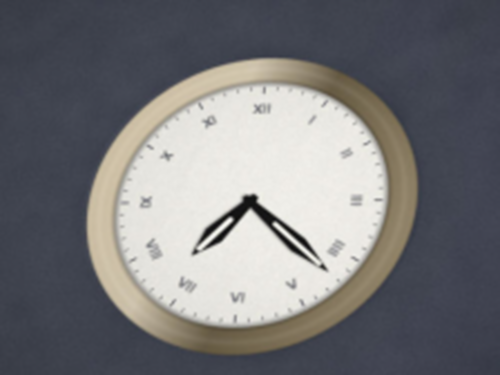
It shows **7:22**
